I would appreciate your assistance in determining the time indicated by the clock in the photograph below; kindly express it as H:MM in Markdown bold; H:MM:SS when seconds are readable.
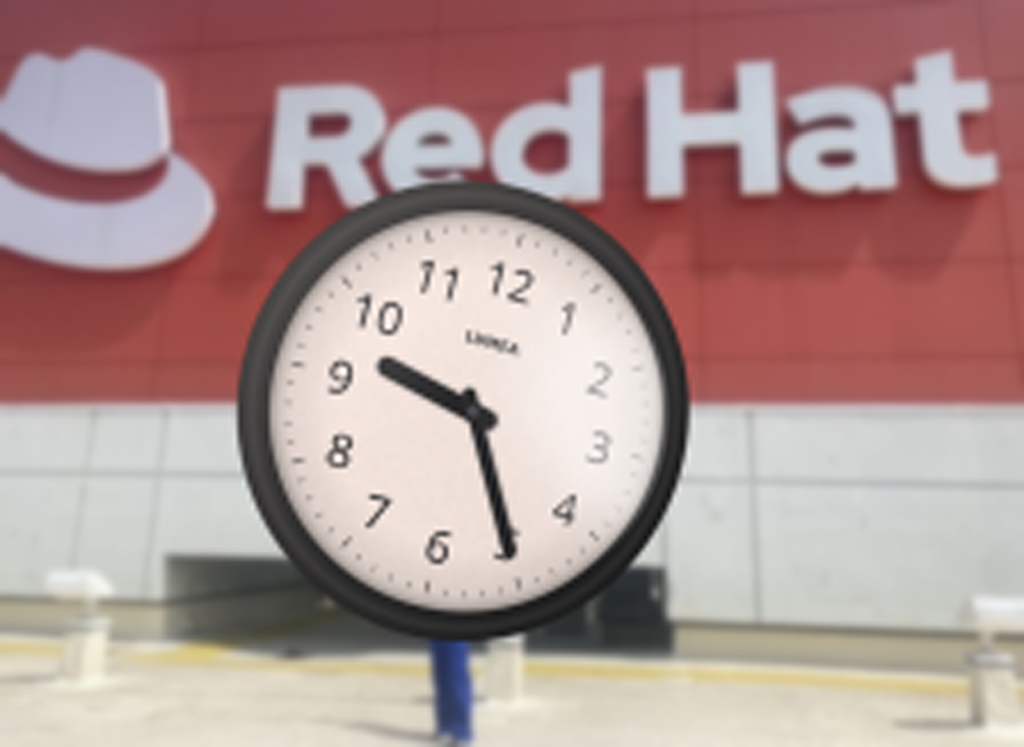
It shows **9:25**
